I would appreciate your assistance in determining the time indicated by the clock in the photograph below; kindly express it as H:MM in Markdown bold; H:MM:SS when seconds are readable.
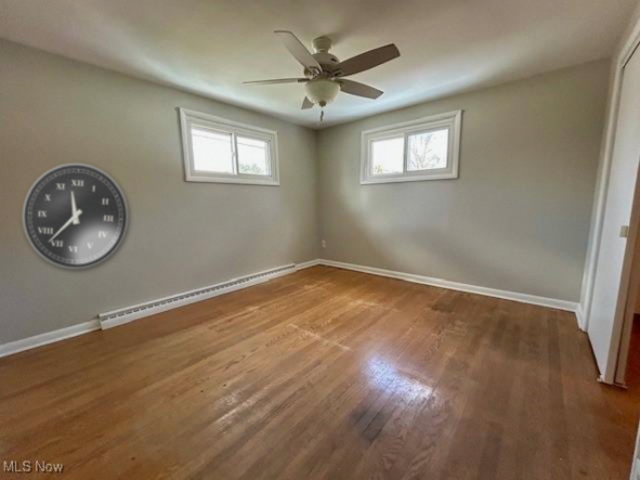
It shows **11:37**
